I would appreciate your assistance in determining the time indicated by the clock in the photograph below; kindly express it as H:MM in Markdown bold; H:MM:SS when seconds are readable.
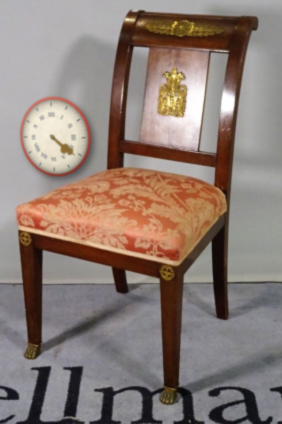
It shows **4:21**
